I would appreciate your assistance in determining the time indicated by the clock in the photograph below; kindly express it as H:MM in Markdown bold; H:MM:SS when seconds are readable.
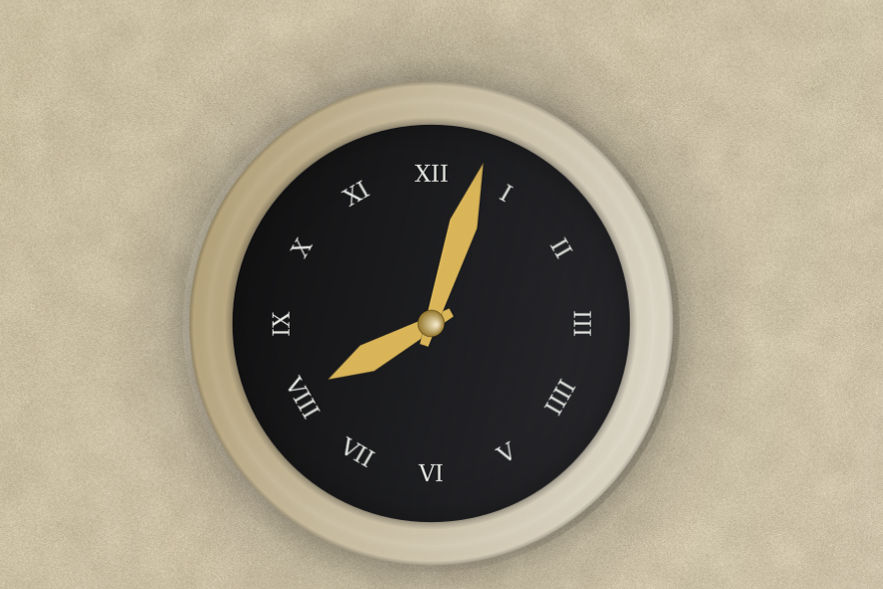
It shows **8:03**
